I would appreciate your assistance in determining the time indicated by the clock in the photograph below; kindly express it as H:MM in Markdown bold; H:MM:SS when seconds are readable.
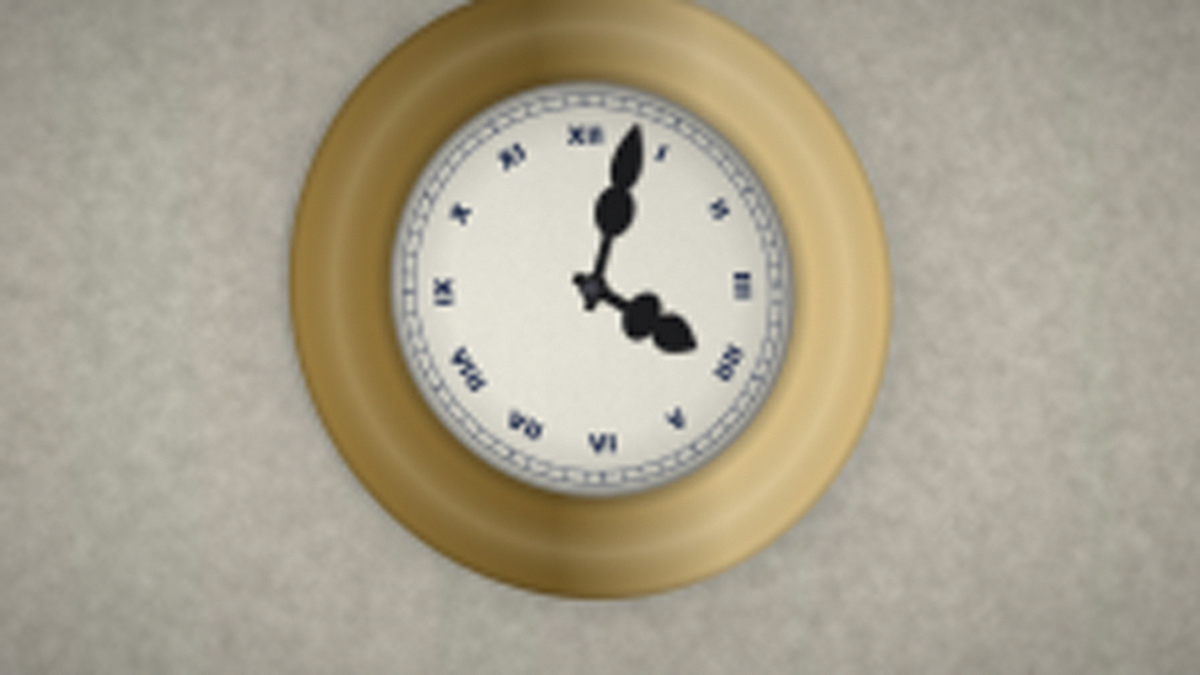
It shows **4:03**
